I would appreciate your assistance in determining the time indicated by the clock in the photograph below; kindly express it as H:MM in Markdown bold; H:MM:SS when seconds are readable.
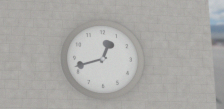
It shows **12:42**
